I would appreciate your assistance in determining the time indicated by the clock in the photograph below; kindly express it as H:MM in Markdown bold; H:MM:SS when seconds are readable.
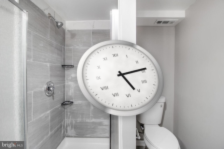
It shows **5:14**
